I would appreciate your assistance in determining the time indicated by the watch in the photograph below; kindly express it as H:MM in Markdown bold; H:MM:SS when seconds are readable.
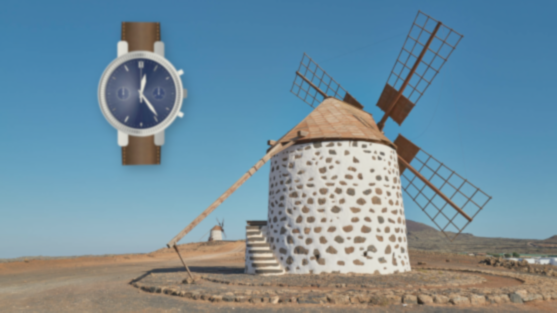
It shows **12:24**
